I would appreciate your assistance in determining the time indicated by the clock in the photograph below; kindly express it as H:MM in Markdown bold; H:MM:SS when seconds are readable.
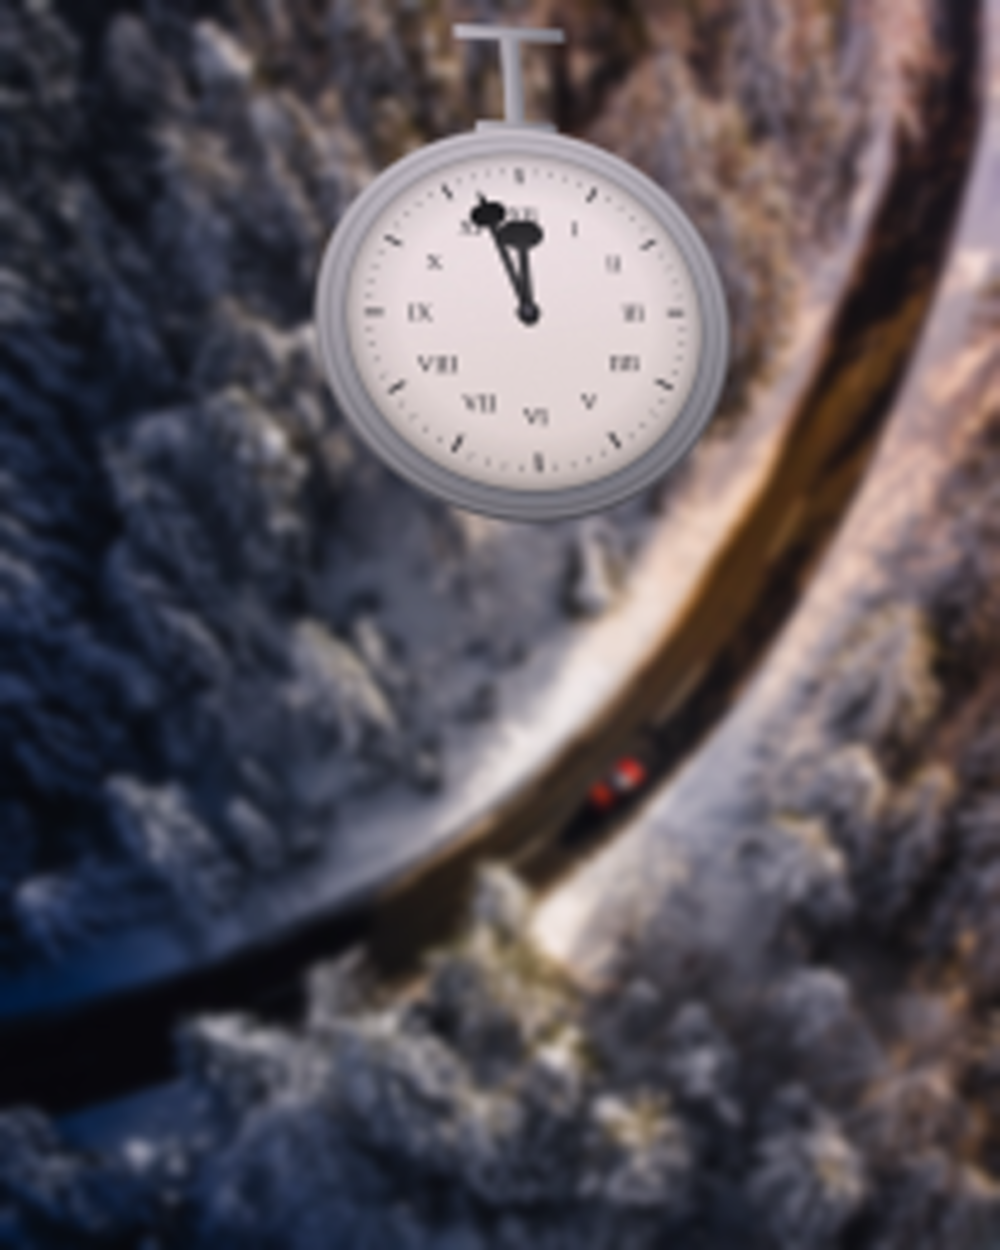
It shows **11:57**
